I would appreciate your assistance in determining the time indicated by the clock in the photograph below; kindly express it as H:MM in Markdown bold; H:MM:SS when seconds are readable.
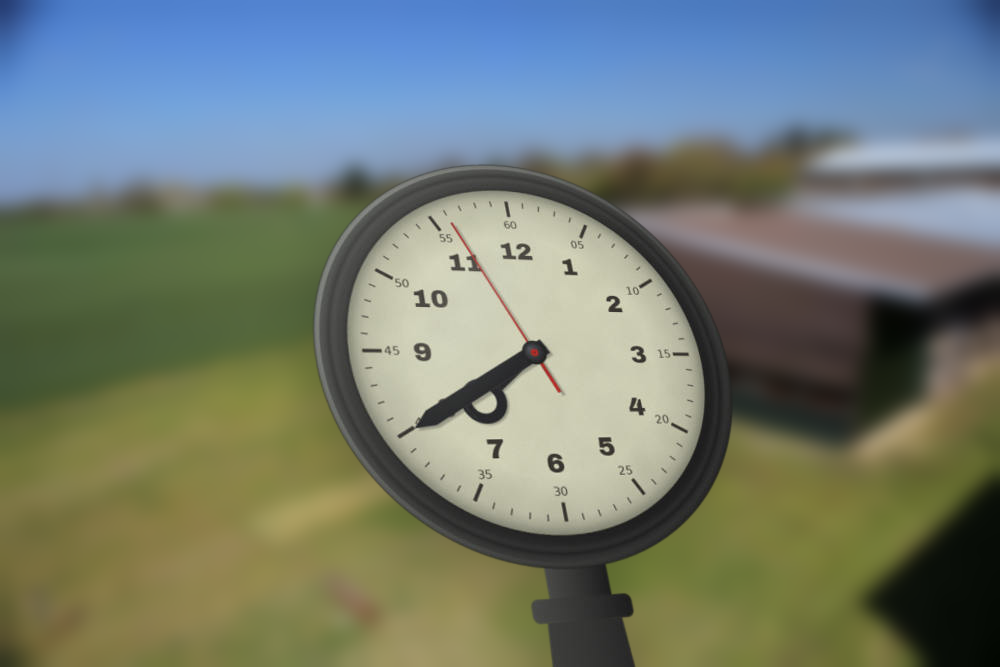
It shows **7:39:56**
